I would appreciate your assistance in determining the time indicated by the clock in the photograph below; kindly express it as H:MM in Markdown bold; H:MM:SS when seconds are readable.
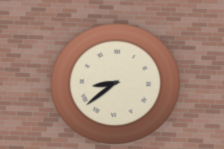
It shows **8:38**
